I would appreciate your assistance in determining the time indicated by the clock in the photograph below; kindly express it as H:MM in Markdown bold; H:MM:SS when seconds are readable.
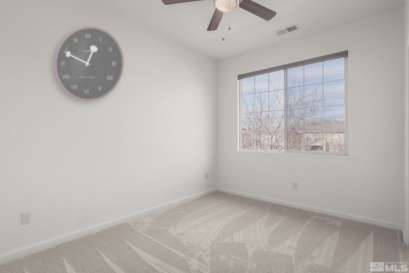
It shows **12:49**
